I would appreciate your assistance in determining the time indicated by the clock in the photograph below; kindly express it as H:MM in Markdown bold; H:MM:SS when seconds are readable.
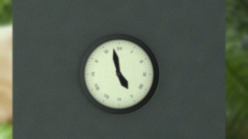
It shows **4:58**
